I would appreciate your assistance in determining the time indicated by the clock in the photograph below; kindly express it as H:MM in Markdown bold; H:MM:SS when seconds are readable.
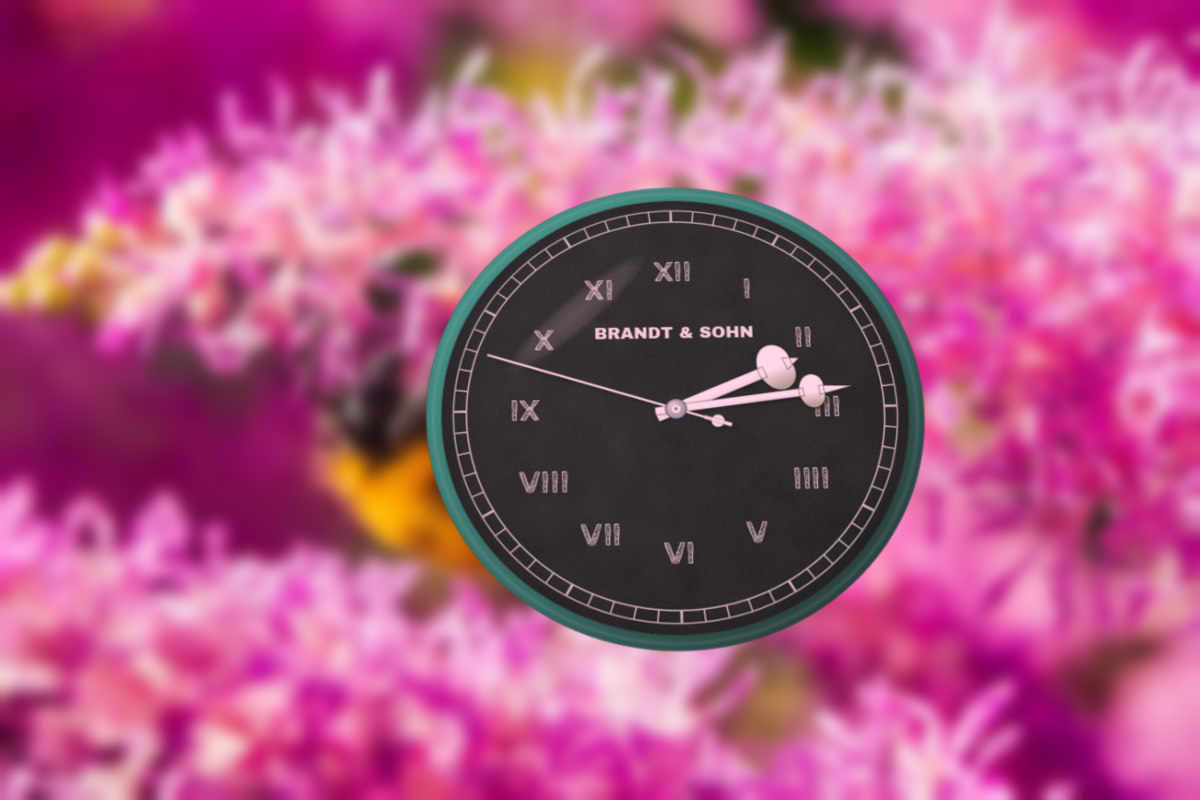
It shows **2:13:48**
